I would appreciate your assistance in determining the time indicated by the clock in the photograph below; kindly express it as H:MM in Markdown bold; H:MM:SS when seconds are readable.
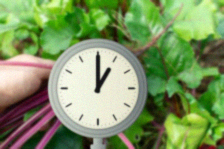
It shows **1:00**
